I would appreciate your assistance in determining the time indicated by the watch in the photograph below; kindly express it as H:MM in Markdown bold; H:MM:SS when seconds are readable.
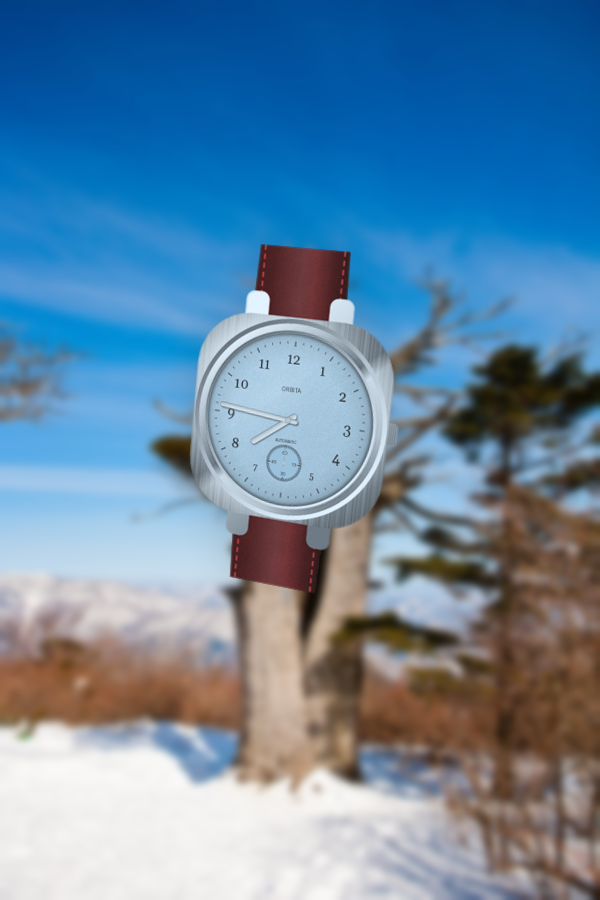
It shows **7:46**
